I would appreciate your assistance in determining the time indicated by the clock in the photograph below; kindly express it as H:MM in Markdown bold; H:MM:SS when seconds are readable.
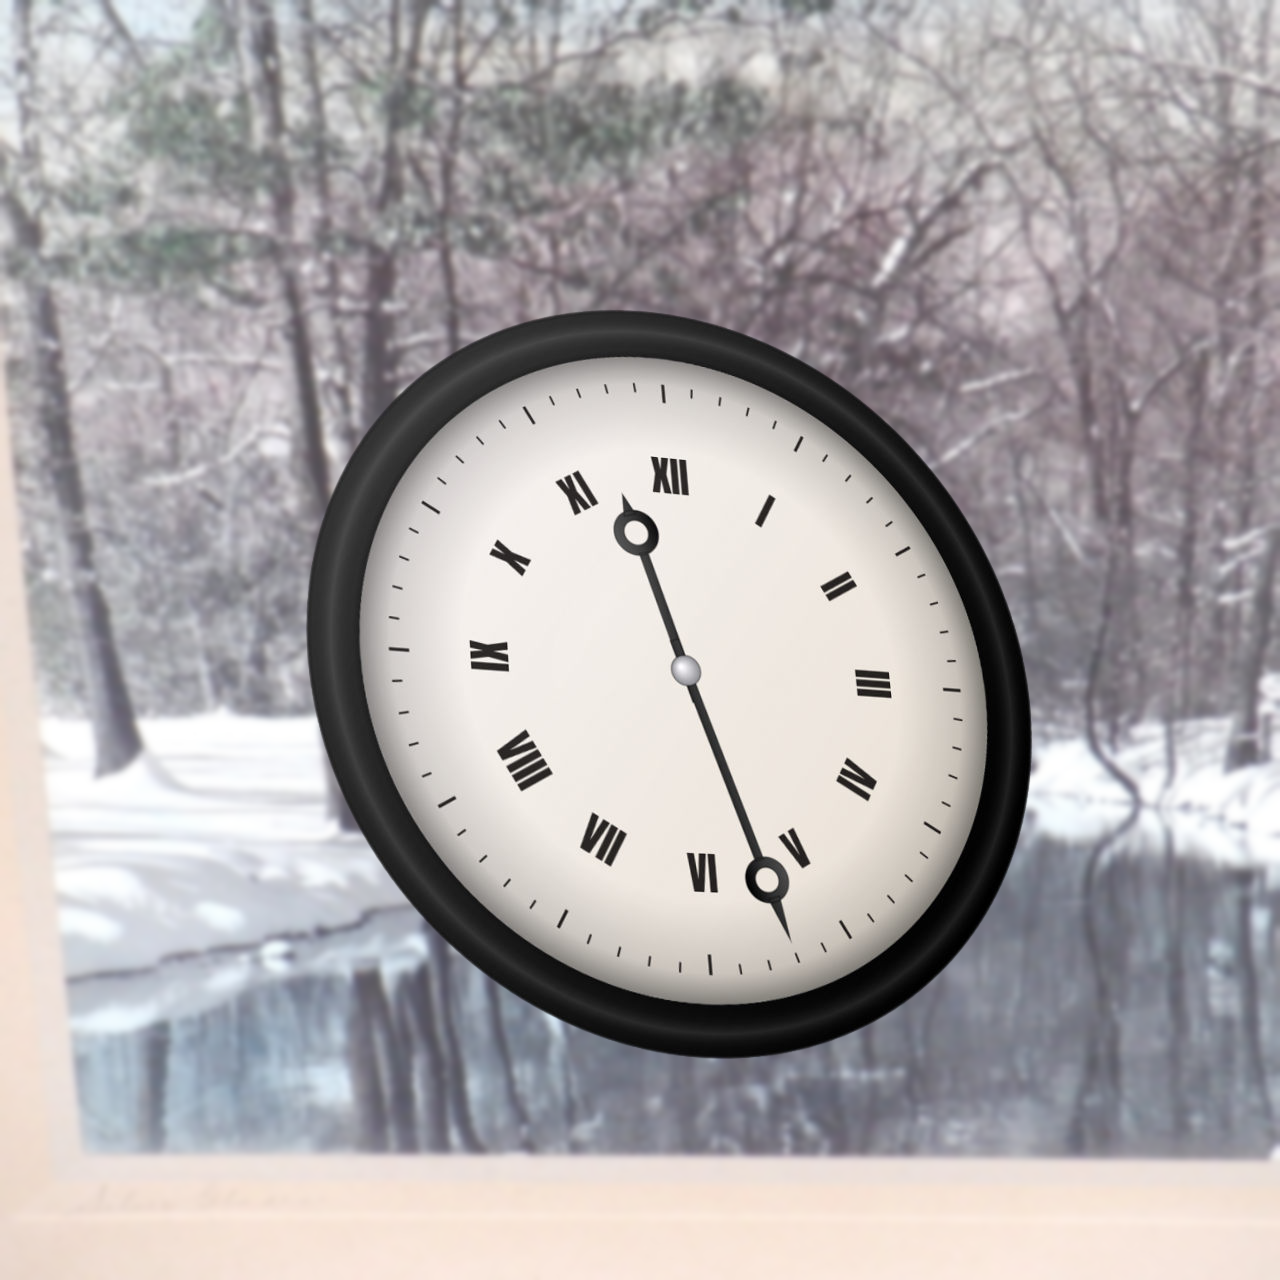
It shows **11:27**
